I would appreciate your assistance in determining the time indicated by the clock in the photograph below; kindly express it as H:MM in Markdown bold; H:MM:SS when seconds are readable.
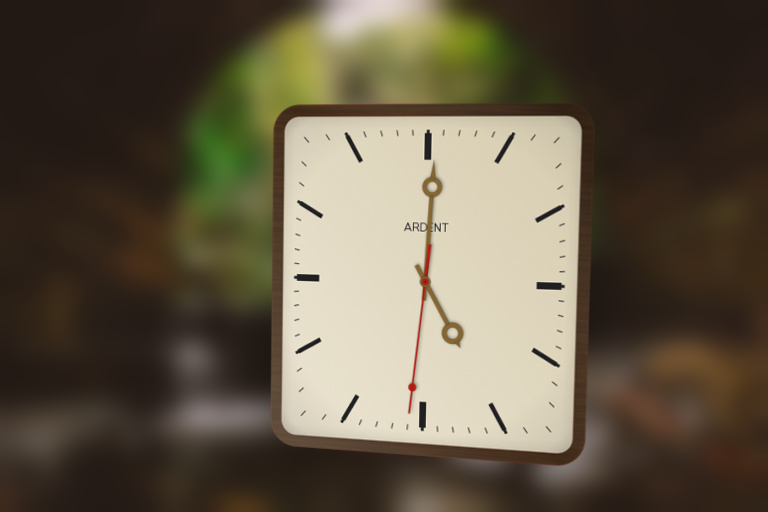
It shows **5:00:31**
